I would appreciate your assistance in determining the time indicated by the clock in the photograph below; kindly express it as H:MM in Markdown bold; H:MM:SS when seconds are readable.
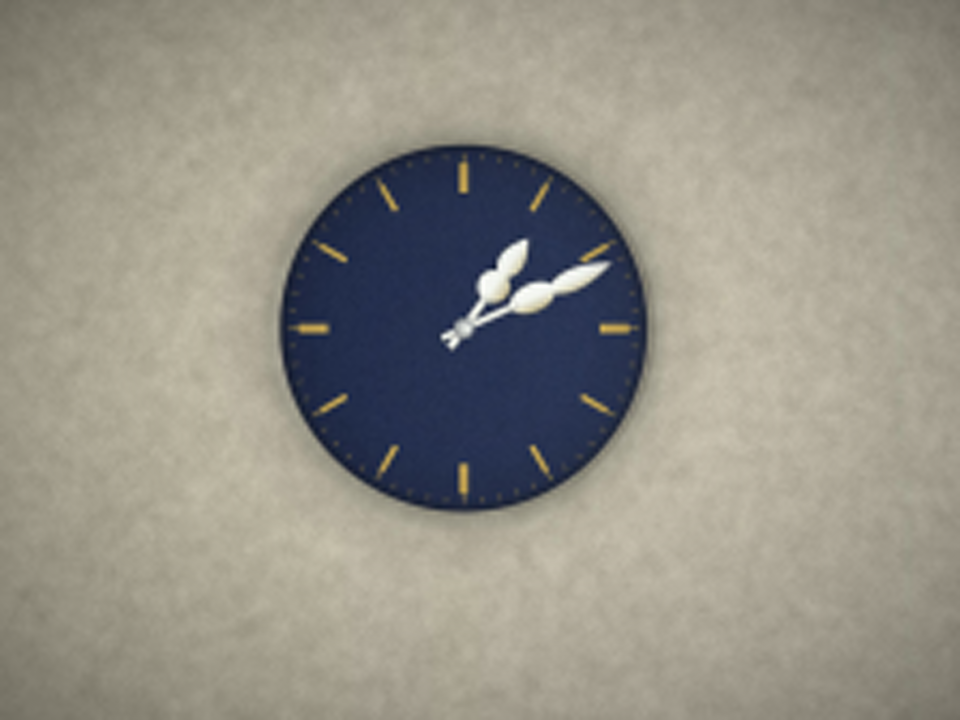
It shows **1:11**
